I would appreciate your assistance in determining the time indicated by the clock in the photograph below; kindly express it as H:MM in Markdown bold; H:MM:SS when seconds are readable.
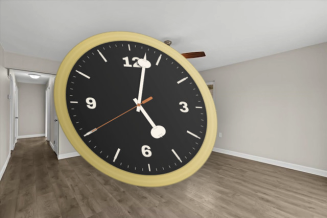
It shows **5:02:40**
